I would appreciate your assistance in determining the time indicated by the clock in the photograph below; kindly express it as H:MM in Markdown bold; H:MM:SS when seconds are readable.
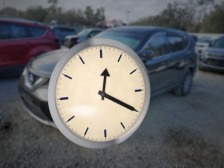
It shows **12:20**
